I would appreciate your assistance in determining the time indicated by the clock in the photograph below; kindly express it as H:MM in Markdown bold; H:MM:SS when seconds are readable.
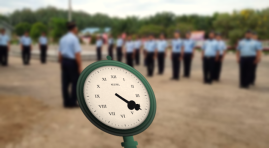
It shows **4:21**
